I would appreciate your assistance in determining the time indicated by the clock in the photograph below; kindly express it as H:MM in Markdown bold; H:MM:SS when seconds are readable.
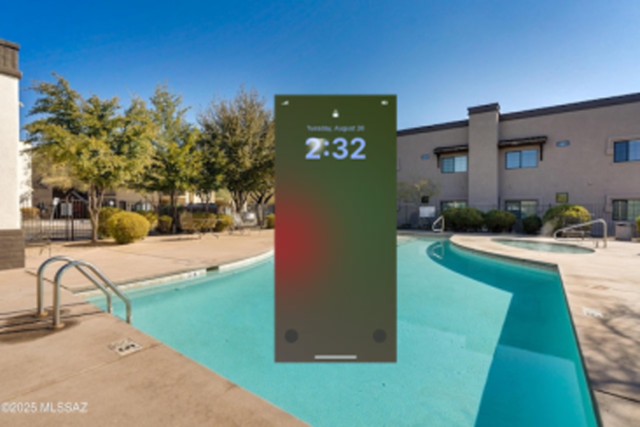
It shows **2:32**
